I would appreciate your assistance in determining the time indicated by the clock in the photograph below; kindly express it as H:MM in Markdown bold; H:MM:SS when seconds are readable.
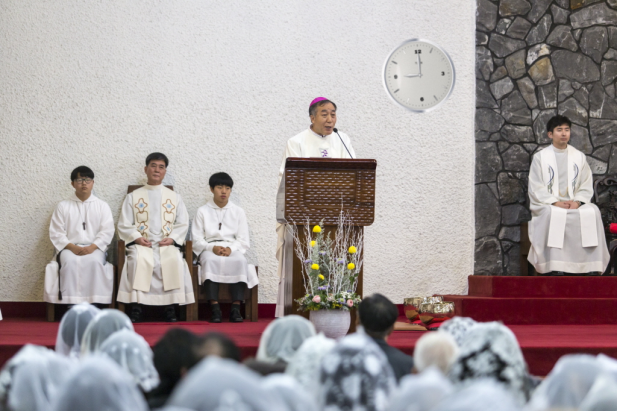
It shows **9:00**
